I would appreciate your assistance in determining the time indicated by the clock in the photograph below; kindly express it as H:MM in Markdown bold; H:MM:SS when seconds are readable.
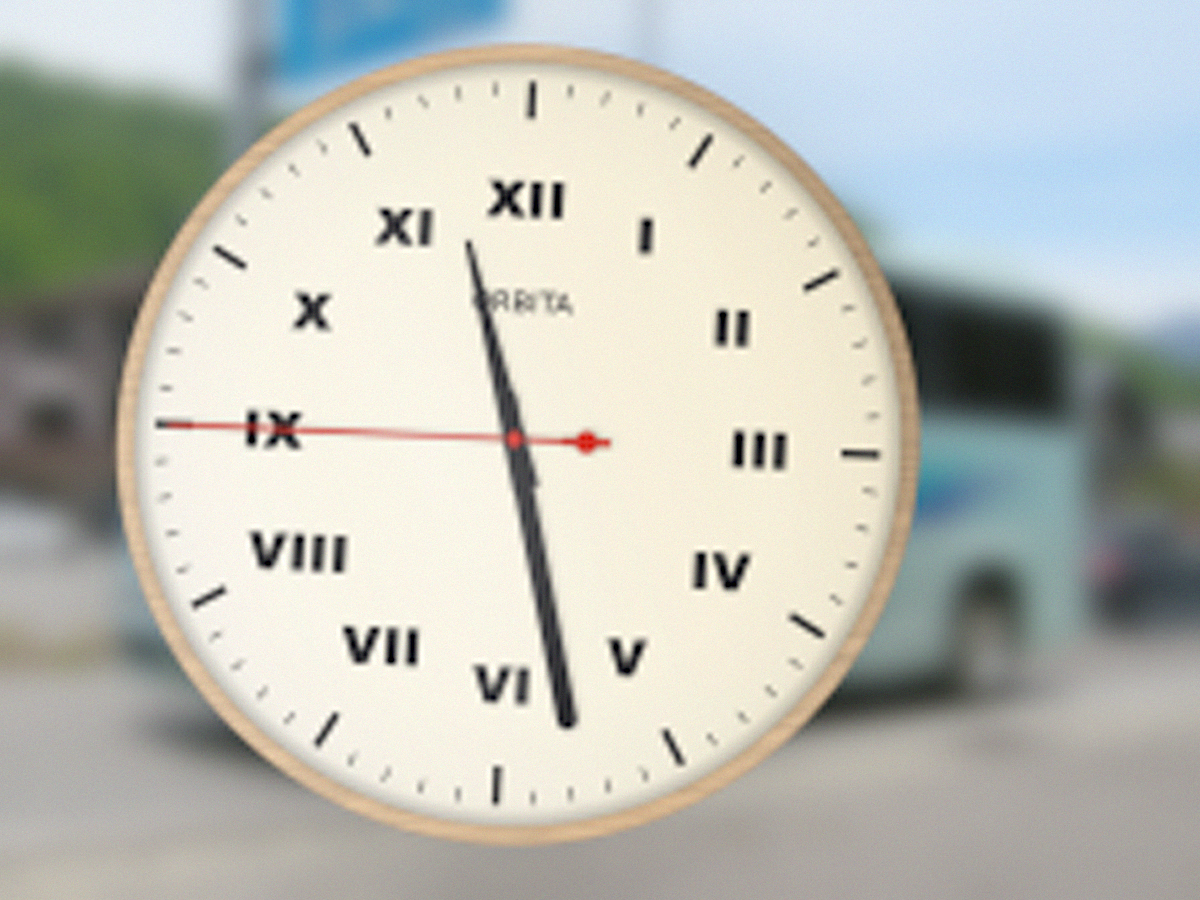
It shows **11:27:45**
